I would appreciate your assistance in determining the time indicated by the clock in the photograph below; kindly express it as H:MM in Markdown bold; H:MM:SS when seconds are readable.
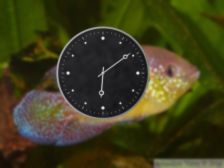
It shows **6:09**
